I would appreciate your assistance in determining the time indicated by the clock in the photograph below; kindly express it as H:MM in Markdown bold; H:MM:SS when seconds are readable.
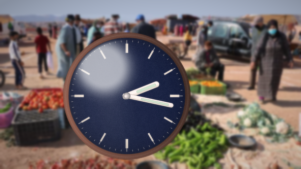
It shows **2:17**
